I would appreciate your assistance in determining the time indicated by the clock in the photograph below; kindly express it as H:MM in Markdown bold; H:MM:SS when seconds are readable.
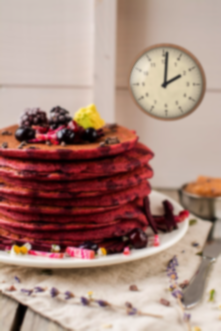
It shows **2:01**
